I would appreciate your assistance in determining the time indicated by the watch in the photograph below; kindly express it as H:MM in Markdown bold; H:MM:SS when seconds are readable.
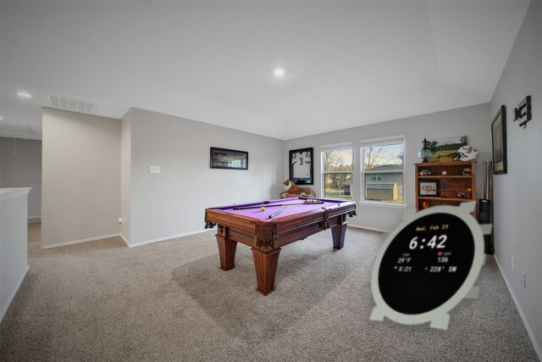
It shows **6:42**
